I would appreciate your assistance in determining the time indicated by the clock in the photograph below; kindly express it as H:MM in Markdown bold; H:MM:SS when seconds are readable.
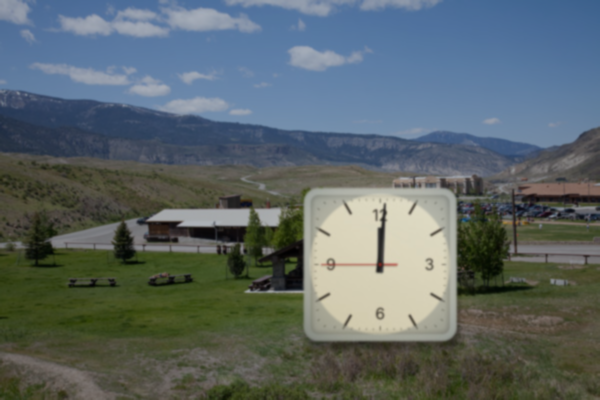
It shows **12:00:45**
